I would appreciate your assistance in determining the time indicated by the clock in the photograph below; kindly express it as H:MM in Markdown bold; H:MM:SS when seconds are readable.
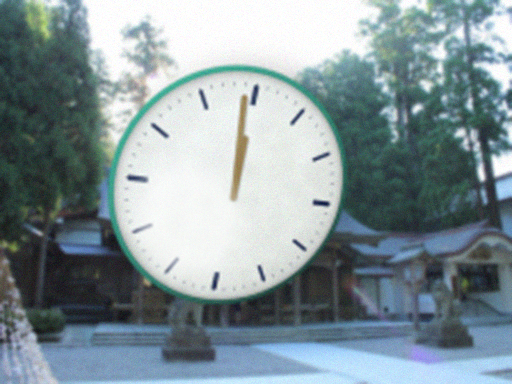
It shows **11:59**
